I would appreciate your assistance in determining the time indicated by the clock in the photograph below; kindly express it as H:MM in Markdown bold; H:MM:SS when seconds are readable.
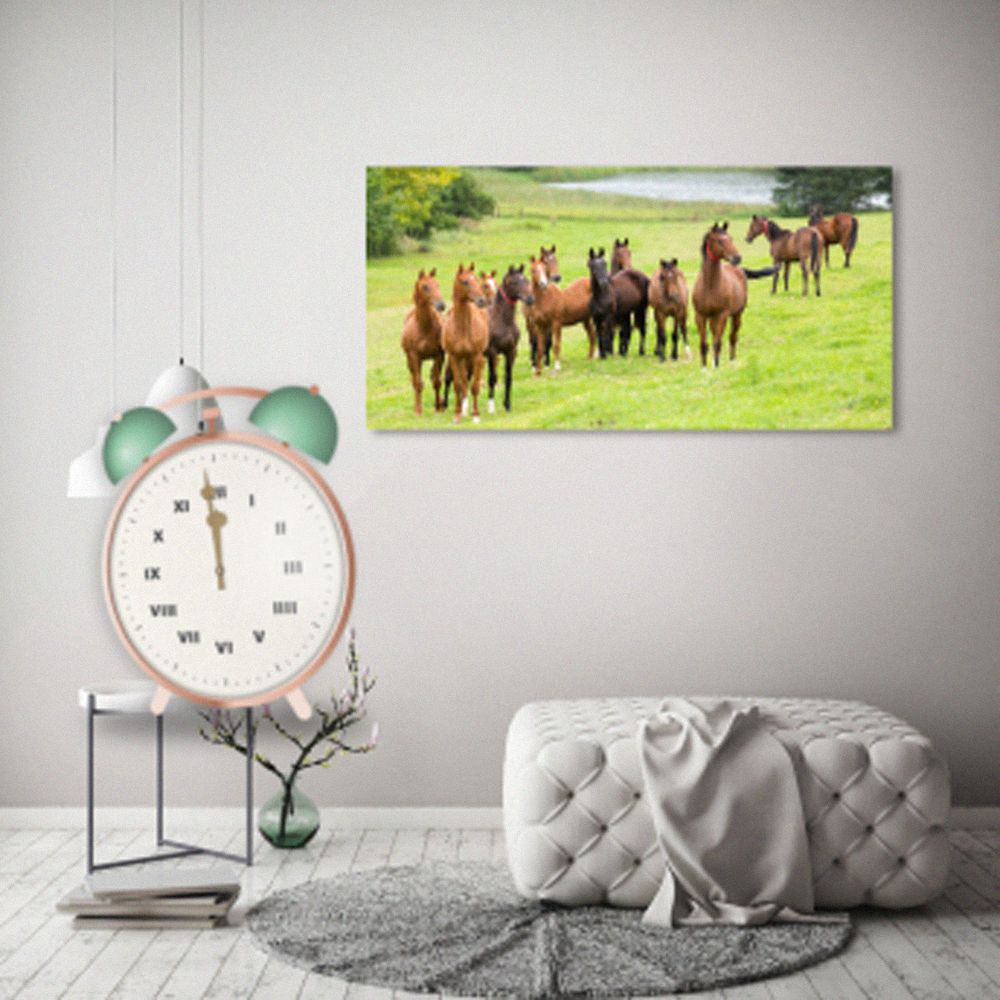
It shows **11:59**
